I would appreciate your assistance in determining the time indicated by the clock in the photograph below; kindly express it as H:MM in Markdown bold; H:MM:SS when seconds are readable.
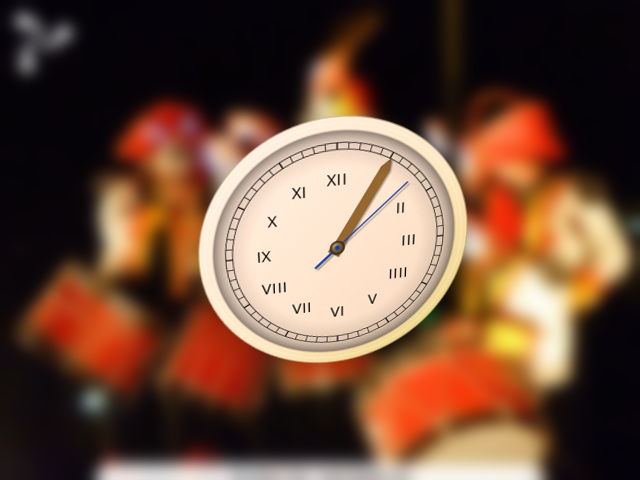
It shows **1:05:08**
